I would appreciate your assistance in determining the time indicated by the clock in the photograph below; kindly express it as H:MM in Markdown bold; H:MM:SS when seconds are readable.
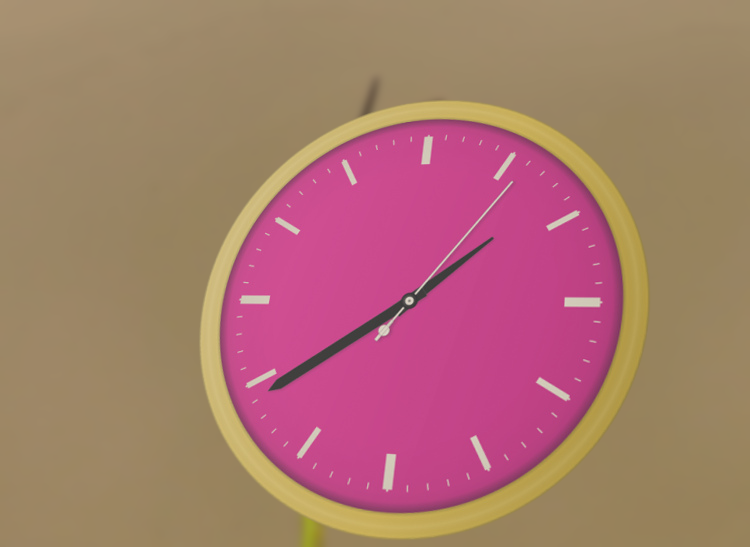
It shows **1:39:06**
